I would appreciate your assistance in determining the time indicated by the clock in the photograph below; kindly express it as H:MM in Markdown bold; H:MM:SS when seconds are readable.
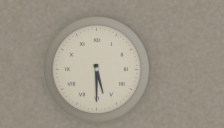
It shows **5:30**
